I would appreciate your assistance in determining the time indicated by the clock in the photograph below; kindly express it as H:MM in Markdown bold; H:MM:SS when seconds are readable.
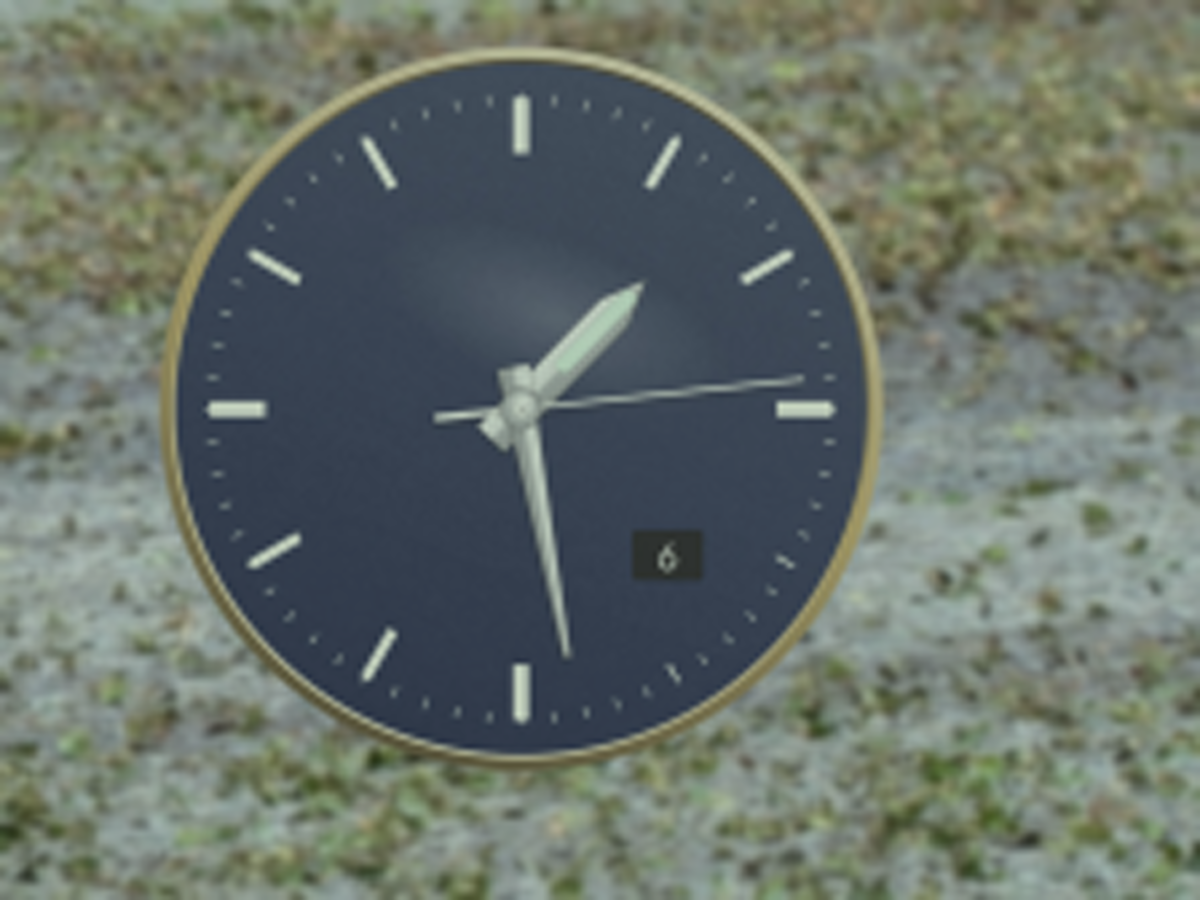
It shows **1:28:14**
